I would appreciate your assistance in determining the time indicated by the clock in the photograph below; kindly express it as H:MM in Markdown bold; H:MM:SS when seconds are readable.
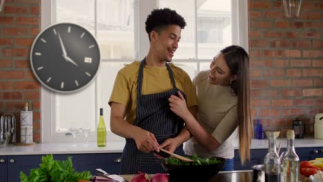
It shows **3:56**
